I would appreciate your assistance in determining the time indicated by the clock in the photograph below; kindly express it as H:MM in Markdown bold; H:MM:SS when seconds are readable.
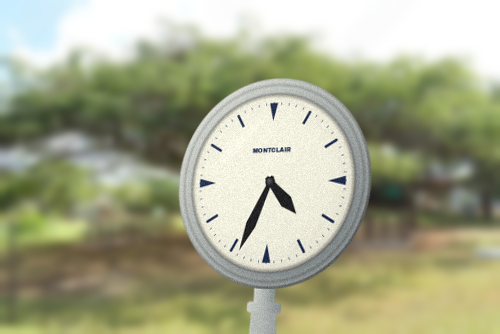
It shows **4:34**
